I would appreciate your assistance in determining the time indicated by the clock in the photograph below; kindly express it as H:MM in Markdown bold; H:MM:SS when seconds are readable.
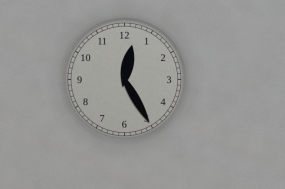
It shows **12:25**
